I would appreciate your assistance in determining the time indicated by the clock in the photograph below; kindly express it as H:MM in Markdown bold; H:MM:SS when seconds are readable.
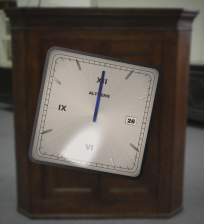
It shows **12:00**
